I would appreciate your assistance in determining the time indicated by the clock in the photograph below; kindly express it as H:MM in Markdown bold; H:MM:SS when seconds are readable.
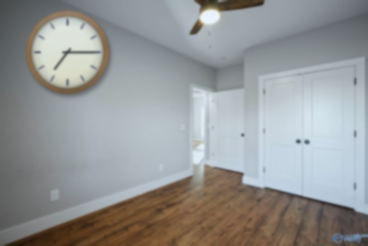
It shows **7:15**
